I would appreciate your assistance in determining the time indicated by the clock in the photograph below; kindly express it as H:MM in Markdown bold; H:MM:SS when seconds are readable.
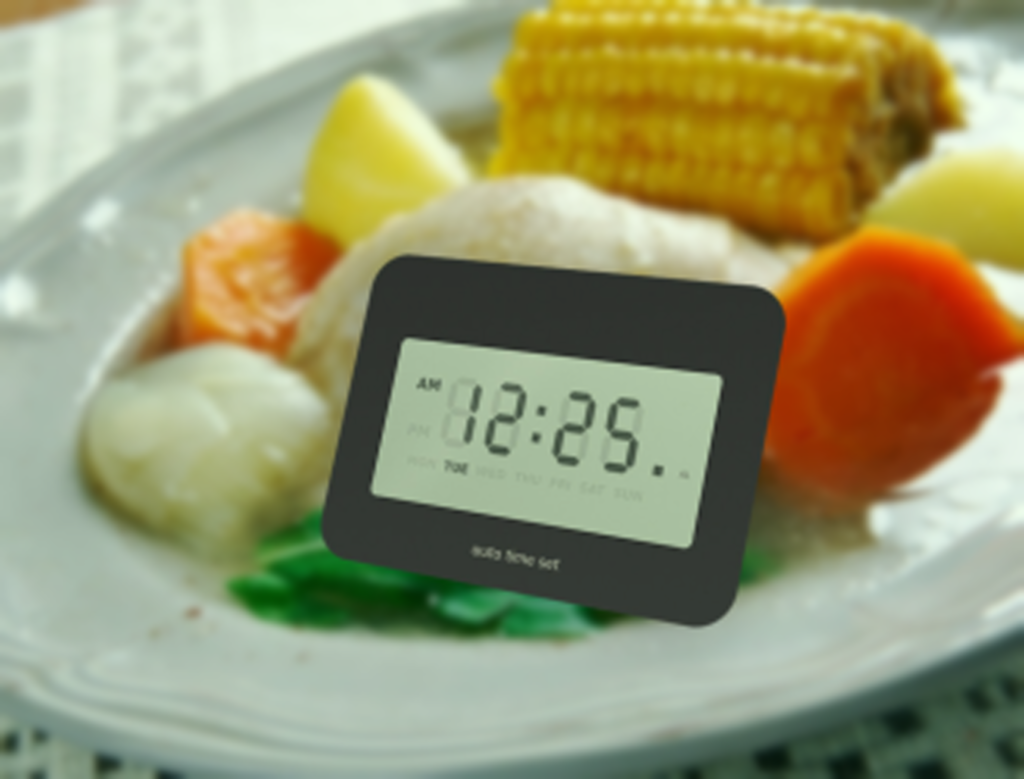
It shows **12:25**
